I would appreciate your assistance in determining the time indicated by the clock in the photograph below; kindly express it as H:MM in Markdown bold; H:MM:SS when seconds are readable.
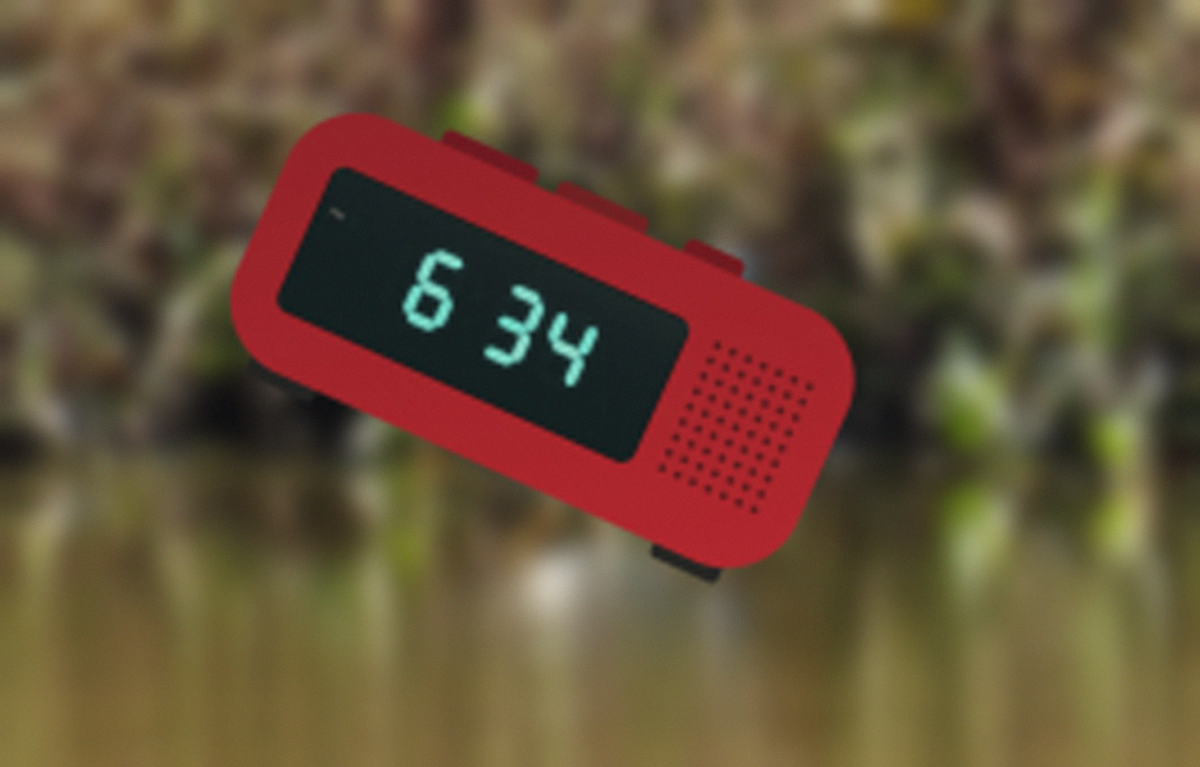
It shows **6:34**
